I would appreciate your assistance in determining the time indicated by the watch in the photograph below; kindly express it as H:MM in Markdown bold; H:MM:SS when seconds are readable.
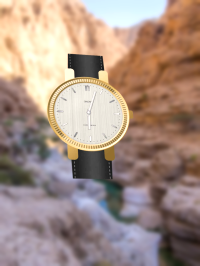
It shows **6:03**
